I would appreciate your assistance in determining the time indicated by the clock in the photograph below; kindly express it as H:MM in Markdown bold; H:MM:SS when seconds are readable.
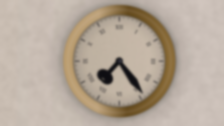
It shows **7:24**
